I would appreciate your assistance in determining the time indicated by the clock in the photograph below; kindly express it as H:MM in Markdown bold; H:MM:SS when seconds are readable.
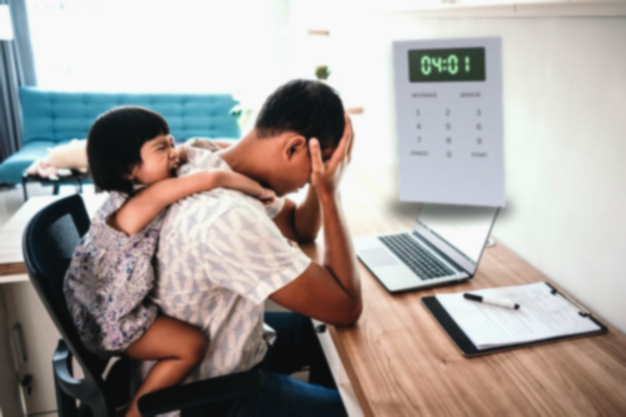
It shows **4:01**
